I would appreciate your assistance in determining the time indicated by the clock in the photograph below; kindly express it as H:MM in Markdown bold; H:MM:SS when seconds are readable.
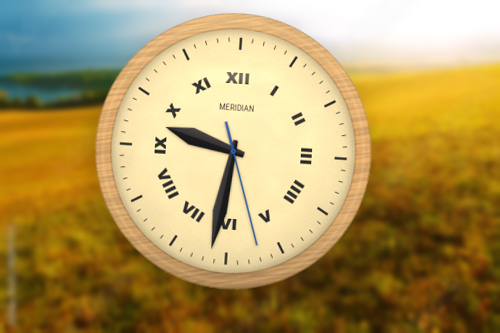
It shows **9:31:27**
